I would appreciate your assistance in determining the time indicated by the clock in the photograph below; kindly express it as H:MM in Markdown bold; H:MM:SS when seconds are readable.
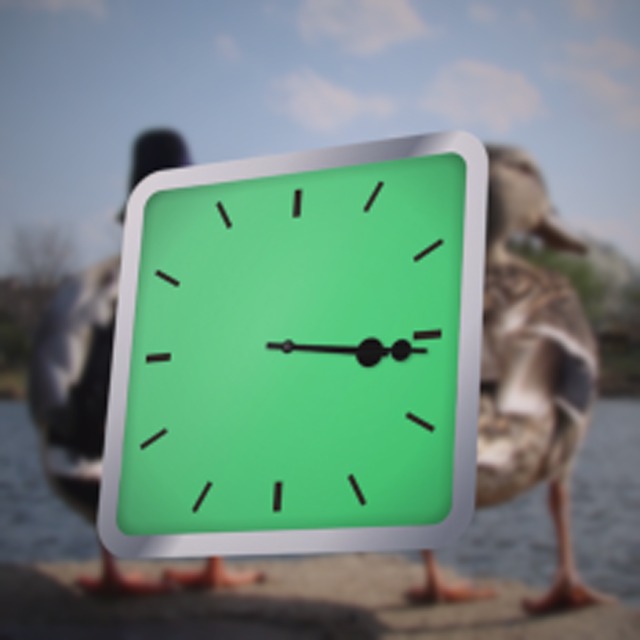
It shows **3:16**
